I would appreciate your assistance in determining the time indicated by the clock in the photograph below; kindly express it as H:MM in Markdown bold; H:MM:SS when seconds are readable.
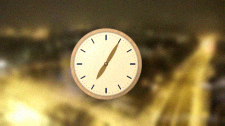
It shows **7:05**
